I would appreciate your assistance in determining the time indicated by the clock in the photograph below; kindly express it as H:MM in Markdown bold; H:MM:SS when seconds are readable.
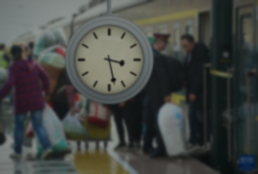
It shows **3:28**
